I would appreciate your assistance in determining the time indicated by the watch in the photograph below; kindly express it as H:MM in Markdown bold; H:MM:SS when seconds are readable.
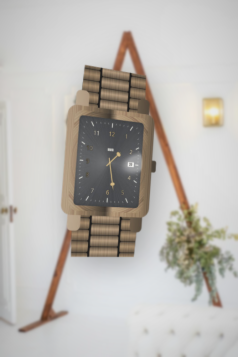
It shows **1:28**
